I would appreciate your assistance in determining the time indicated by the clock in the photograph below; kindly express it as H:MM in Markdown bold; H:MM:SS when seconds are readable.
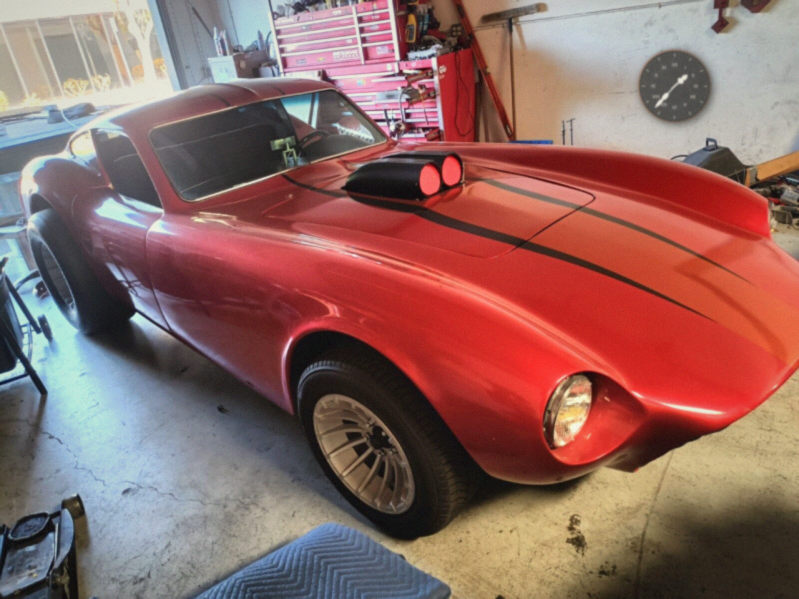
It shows **1:37**
